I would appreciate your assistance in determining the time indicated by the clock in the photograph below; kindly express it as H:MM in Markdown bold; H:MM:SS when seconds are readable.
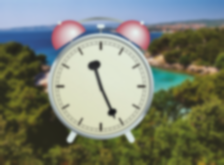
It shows **11:26**
